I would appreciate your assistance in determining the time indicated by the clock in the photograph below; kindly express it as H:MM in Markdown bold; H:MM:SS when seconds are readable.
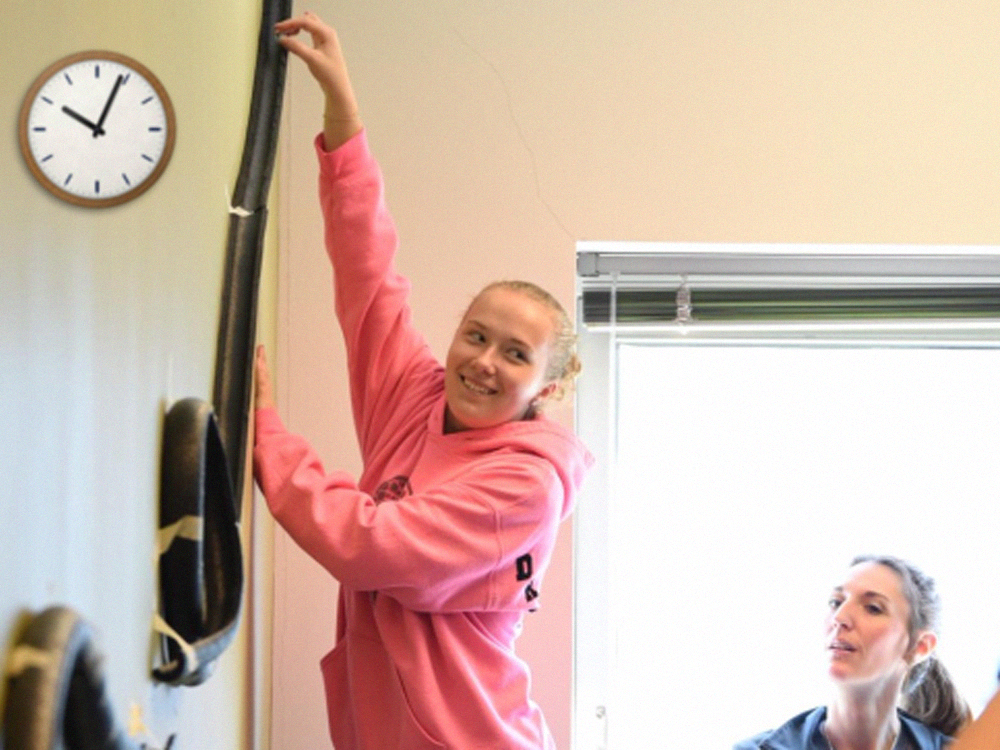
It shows **10:04**
